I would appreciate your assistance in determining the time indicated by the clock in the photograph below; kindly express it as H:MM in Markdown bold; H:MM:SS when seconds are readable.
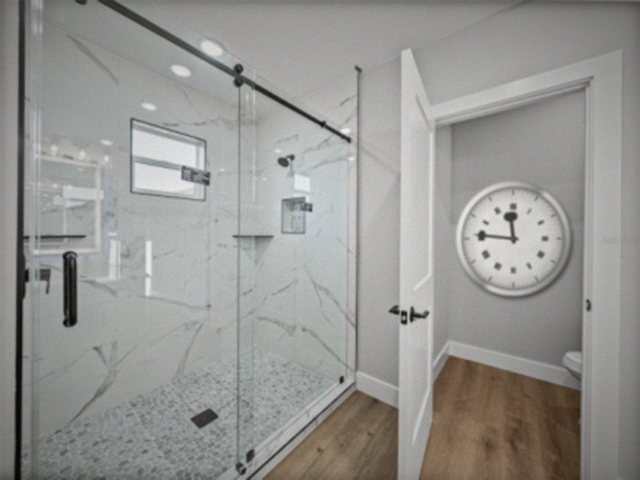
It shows **11:46**
